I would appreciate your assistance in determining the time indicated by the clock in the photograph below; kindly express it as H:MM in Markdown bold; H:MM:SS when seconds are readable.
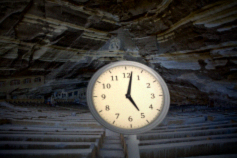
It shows **5:02**
